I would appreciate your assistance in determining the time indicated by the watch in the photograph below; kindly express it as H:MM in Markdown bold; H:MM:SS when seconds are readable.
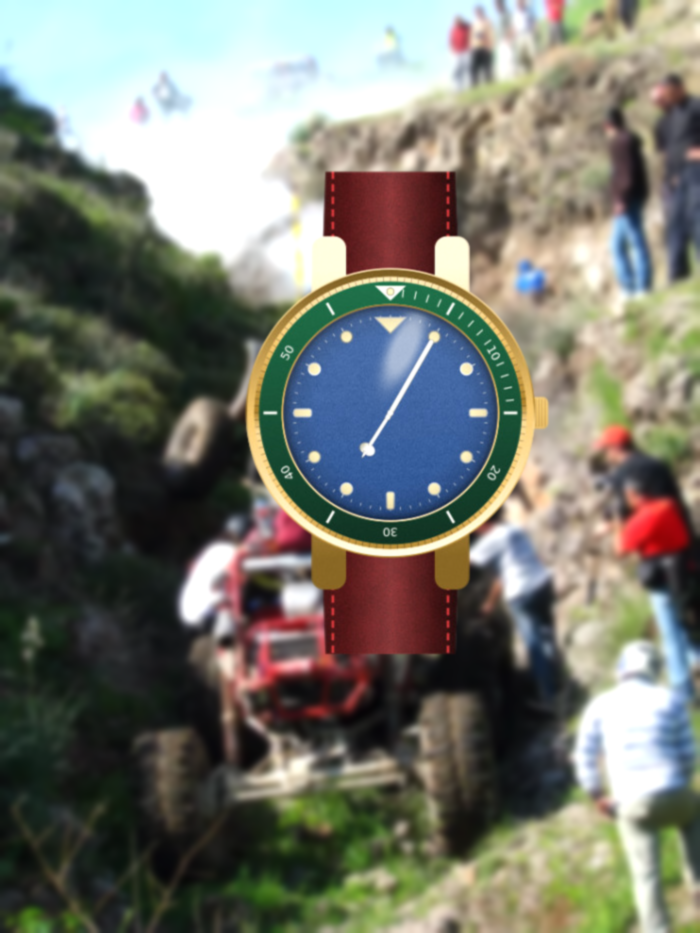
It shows **7:05**
